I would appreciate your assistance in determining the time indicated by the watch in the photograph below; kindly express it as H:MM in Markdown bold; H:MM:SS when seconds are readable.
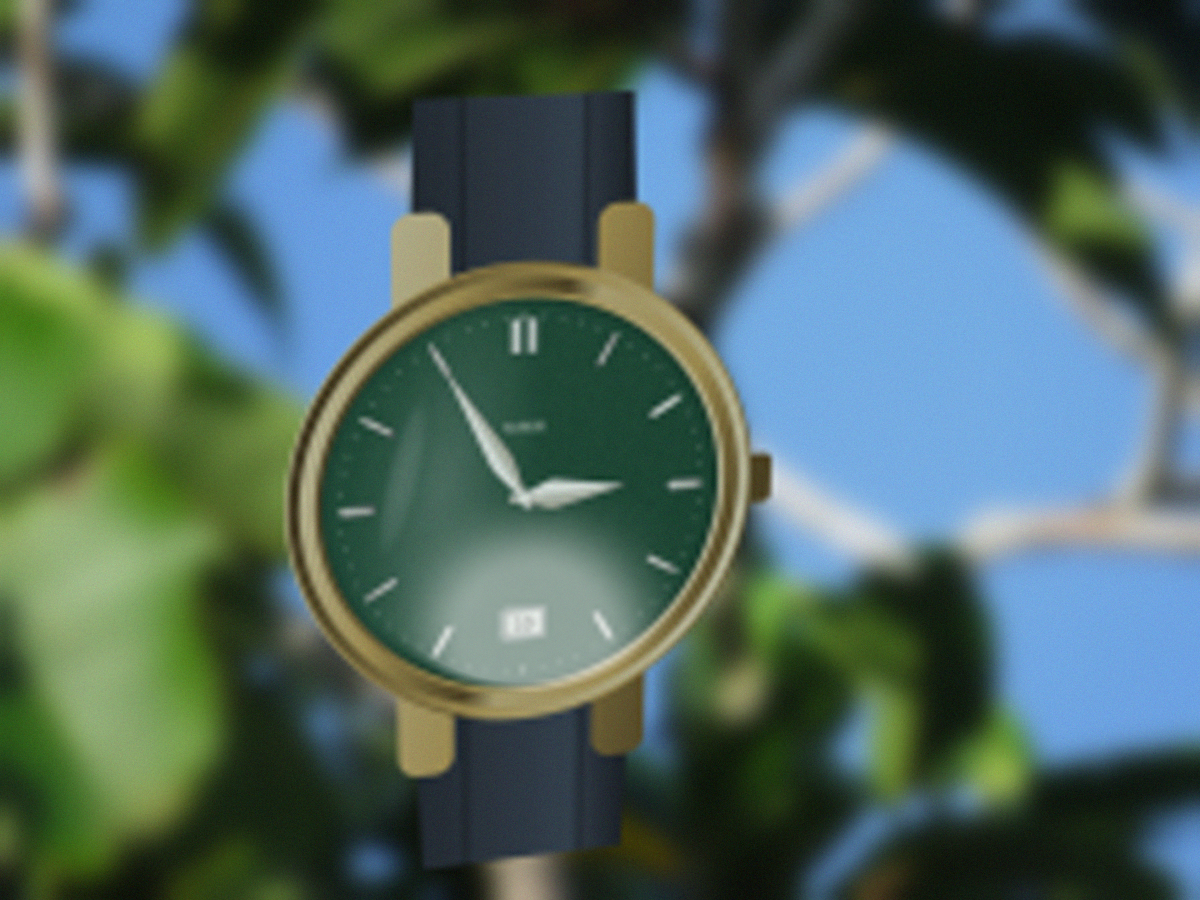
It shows **2:55**
